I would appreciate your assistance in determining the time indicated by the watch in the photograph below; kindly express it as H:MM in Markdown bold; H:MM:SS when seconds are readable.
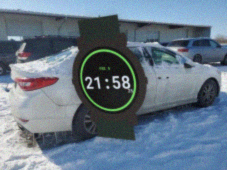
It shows **21:58**
